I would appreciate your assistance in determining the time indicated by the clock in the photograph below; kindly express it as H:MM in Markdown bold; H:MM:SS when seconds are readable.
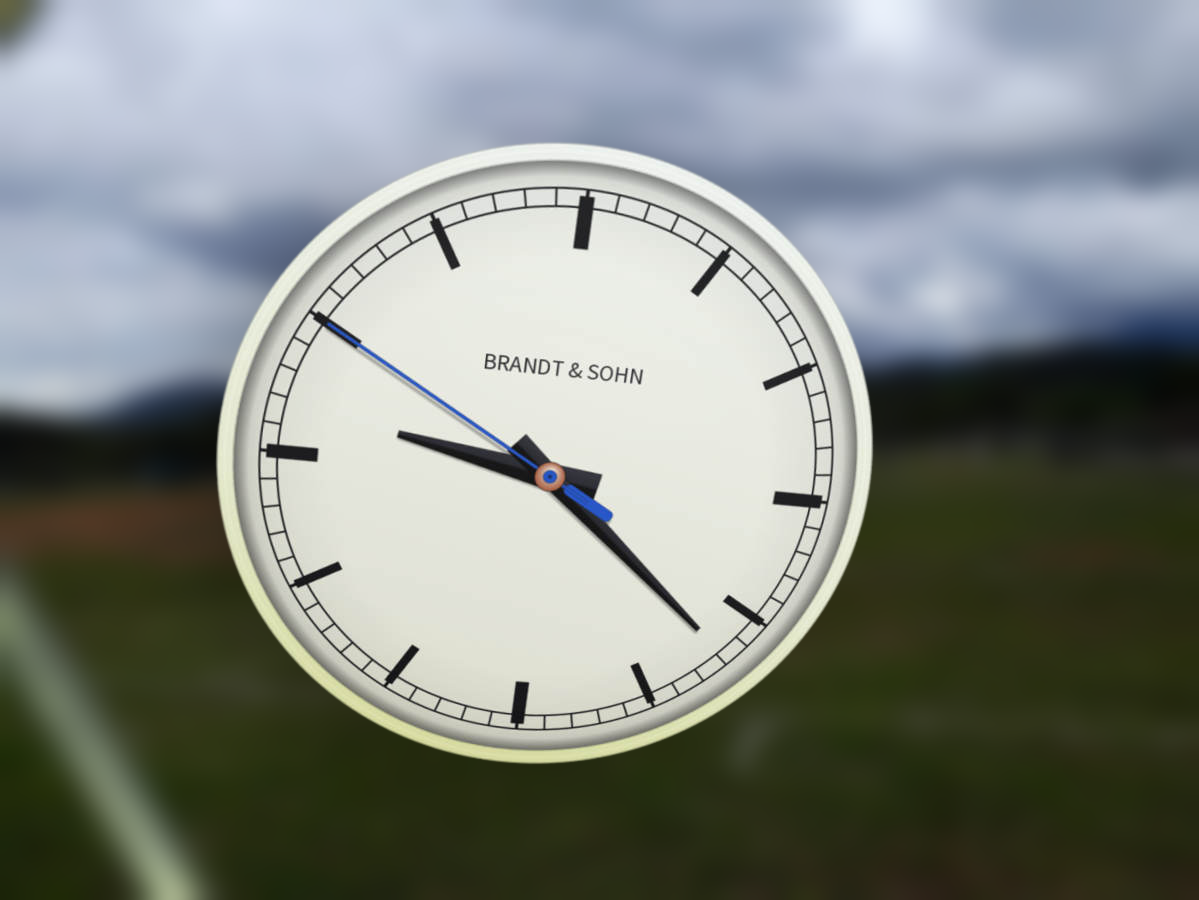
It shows **9:21:50**
